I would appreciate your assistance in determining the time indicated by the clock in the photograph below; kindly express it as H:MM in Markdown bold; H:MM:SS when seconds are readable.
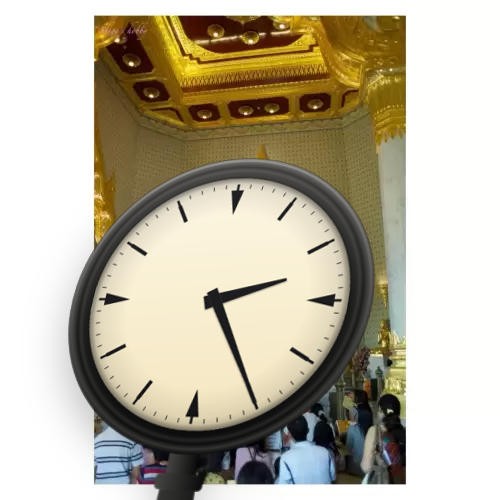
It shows **2:25**
